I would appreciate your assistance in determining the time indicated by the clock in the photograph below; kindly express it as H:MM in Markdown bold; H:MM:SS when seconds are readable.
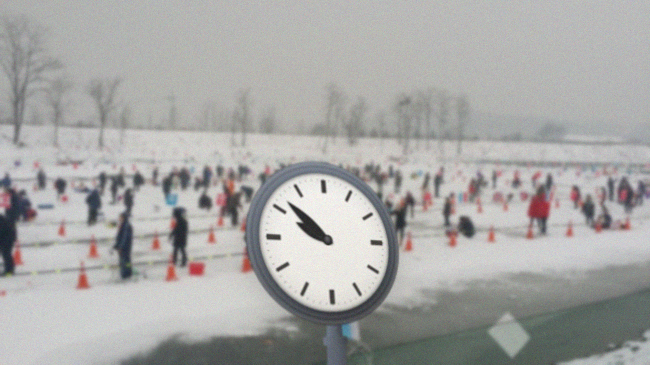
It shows **9:52**
